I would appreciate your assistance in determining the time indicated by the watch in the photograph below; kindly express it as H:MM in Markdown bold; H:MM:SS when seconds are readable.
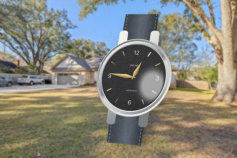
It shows **12:46**
